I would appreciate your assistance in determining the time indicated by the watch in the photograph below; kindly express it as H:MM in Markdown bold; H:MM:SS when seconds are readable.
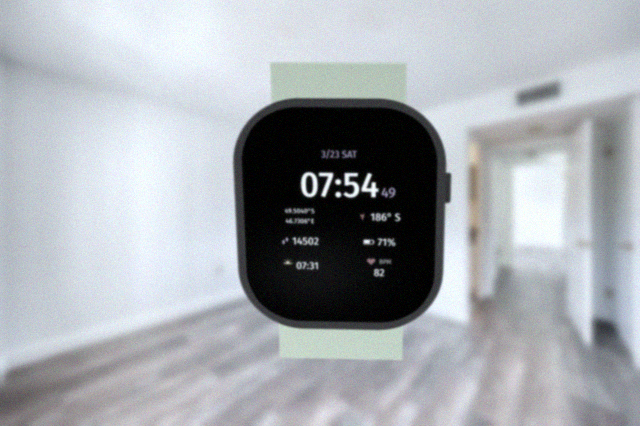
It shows **7:54:49**
